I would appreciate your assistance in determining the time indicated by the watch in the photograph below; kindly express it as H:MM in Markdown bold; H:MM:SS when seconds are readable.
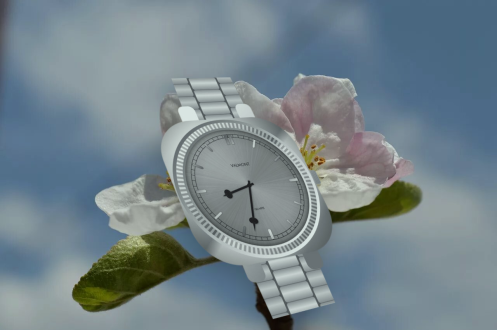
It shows **8:33**
